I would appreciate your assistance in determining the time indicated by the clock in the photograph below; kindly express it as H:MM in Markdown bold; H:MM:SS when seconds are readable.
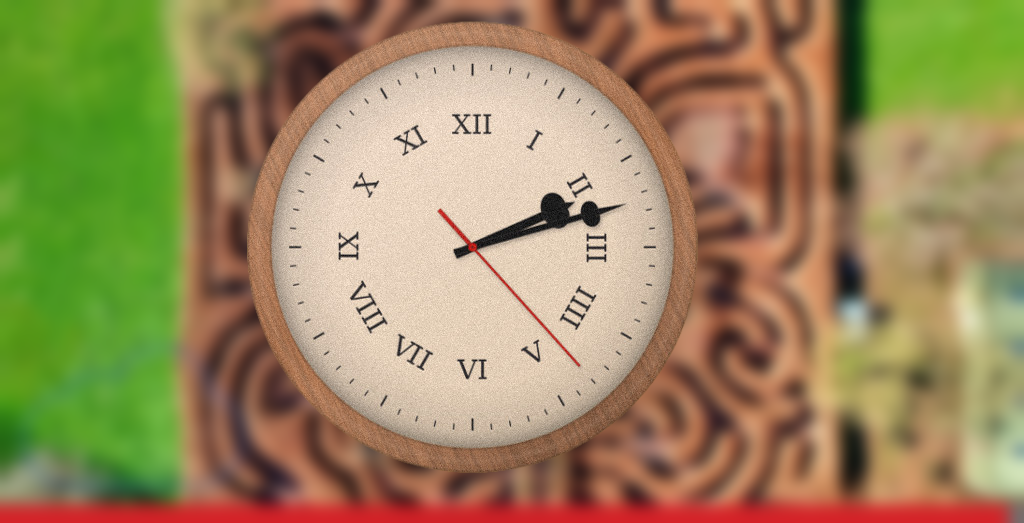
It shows **2:12:23**
